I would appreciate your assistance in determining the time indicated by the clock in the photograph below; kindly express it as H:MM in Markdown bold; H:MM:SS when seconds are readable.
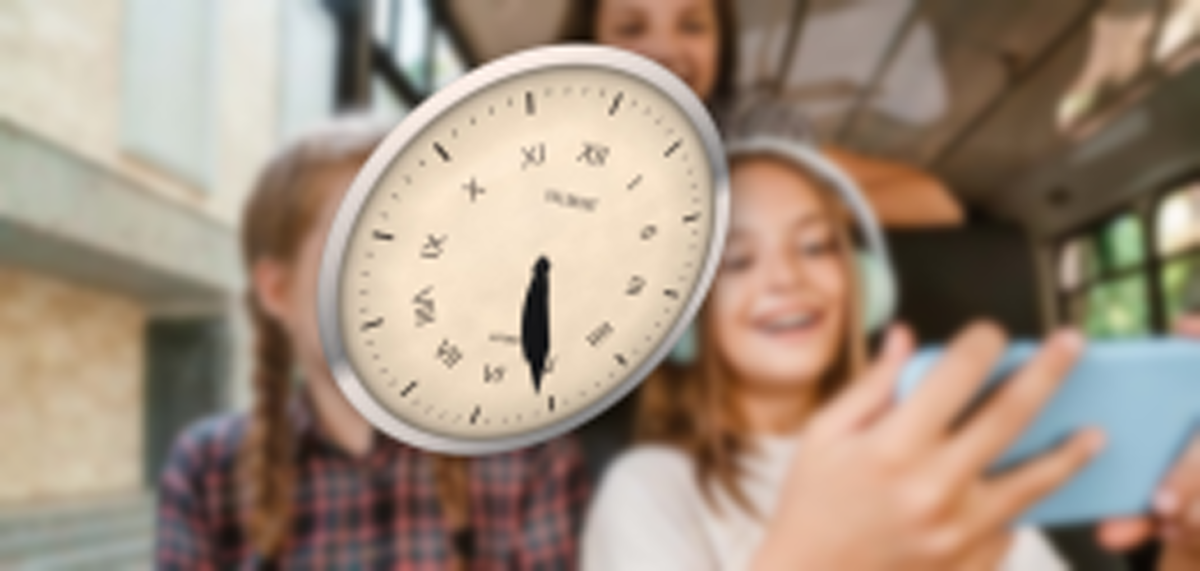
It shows **5:26**
